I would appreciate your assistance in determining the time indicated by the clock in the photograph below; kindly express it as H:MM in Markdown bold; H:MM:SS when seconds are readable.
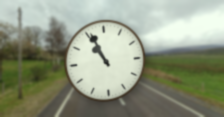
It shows **10:56**
